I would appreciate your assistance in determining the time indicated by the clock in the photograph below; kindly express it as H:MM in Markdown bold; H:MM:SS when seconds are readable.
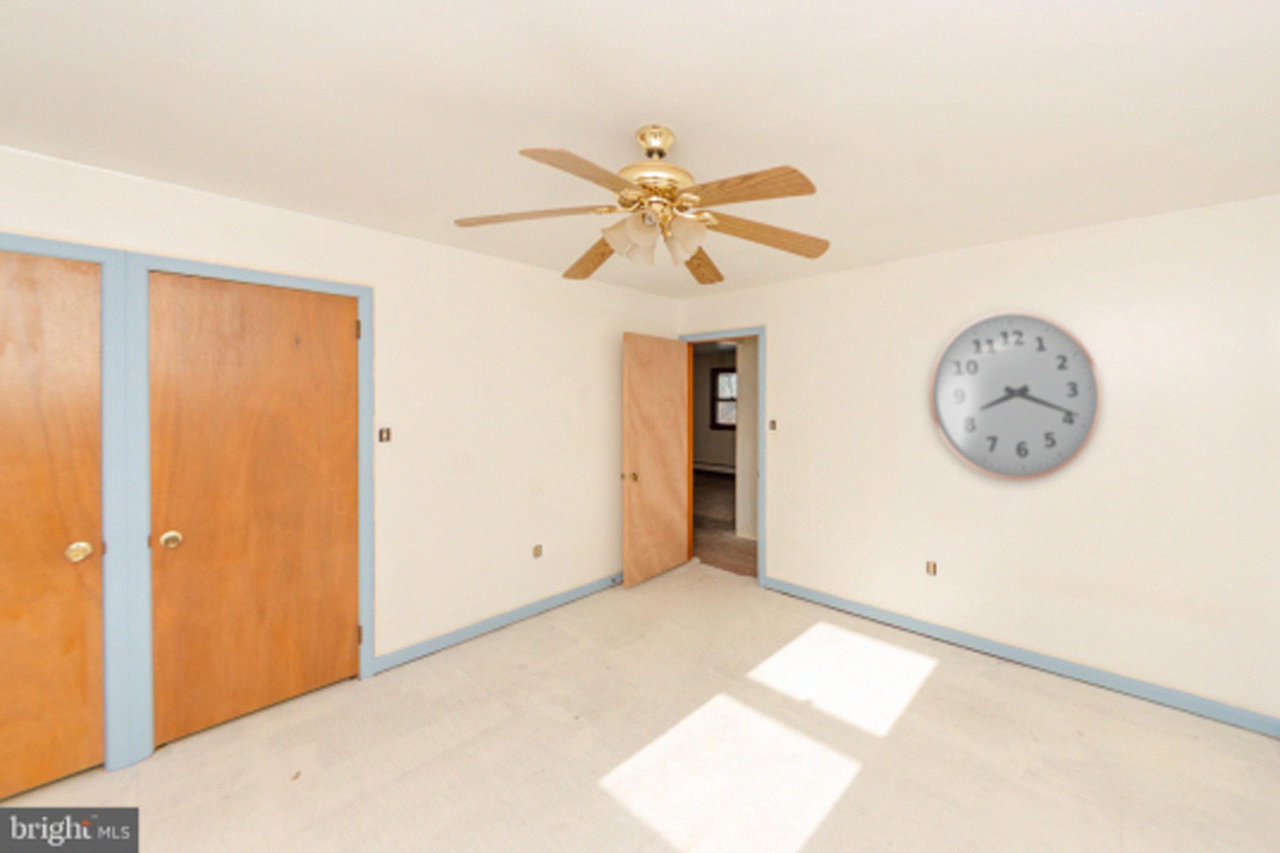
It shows **8:19**
